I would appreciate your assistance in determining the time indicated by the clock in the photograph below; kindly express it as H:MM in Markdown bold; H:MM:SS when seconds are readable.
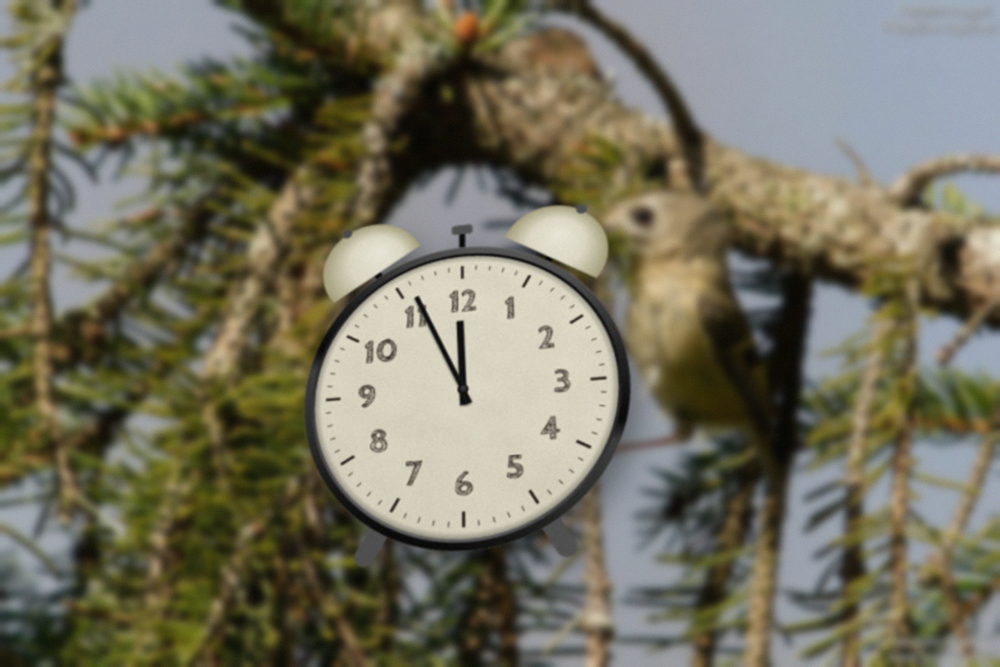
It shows **11:56**
